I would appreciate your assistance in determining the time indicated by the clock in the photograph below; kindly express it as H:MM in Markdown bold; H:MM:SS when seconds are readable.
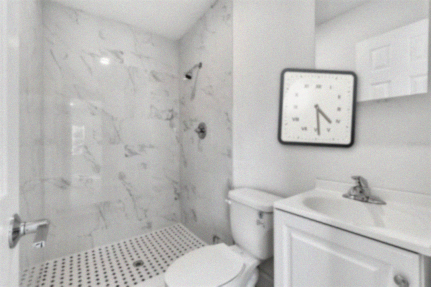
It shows **4:29**
